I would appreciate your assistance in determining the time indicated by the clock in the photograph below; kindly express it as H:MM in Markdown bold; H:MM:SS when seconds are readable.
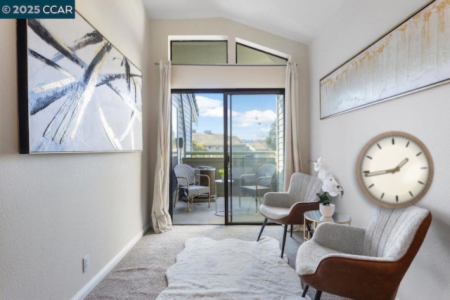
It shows **1:44**
